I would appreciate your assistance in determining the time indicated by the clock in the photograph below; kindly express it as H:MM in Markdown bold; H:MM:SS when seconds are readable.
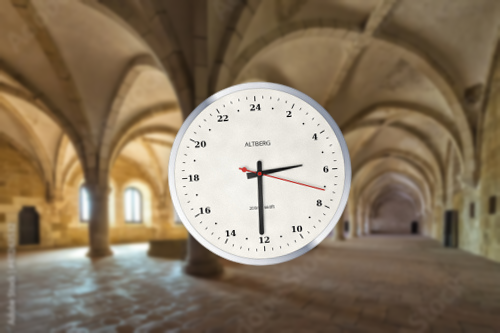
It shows **5:30:18**
